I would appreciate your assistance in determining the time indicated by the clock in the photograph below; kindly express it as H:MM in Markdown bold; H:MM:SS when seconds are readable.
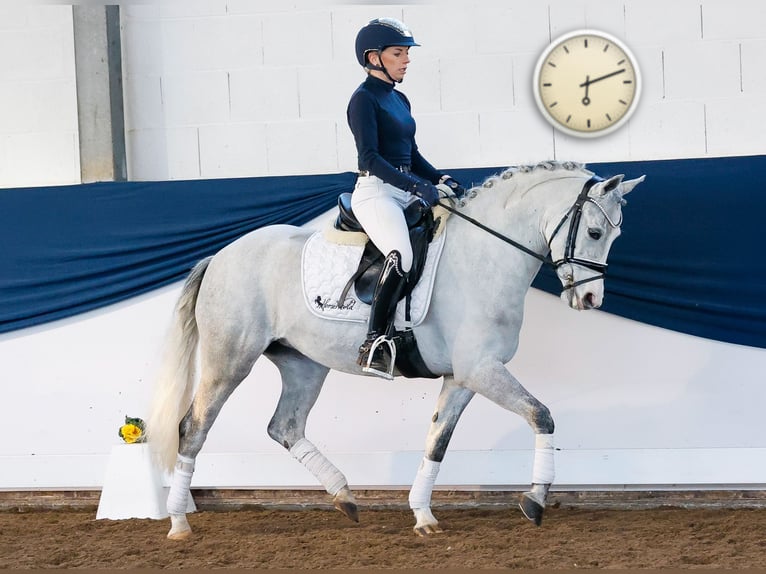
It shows **6:12**
